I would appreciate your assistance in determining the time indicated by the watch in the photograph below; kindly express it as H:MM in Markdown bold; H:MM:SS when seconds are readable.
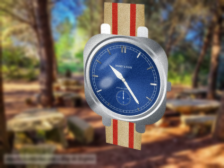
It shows **10:24**
